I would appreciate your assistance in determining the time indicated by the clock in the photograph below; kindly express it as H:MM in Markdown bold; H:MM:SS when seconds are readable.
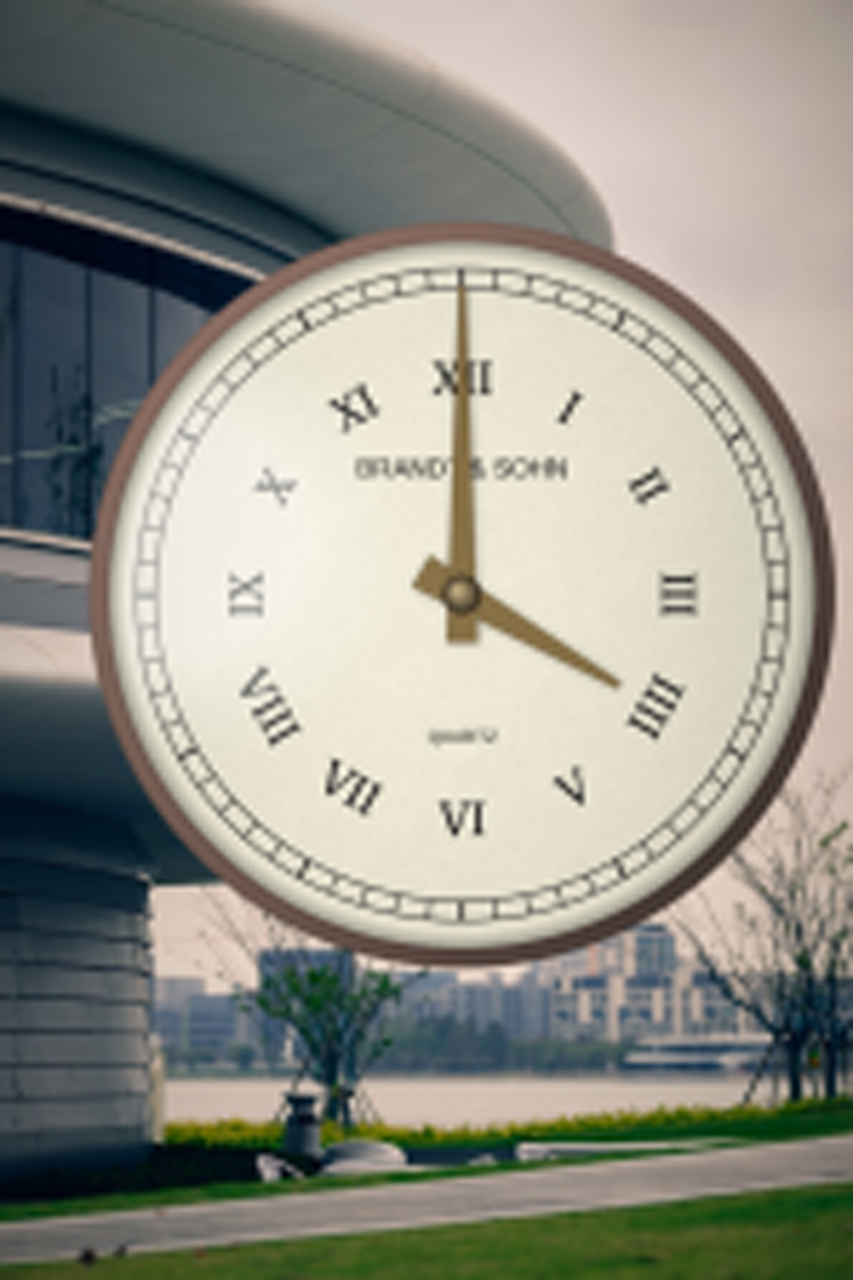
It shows **4:00**
